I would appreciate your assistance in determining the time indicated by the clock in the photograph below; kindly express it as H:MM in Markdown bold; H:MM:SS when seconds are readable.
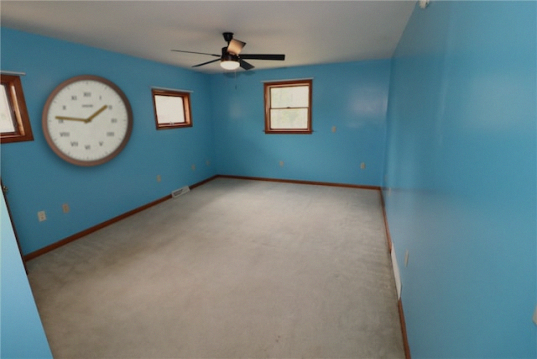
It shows **1:46**
